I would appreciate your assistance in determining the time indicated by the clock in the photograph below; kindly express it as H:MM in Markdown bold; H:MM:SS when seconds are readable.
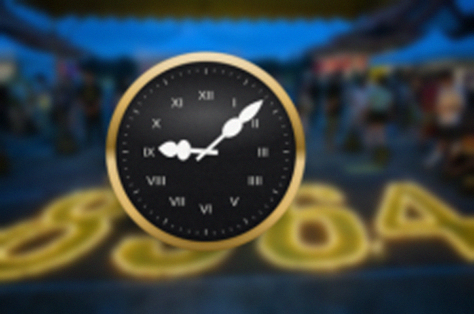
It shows **9:08**
